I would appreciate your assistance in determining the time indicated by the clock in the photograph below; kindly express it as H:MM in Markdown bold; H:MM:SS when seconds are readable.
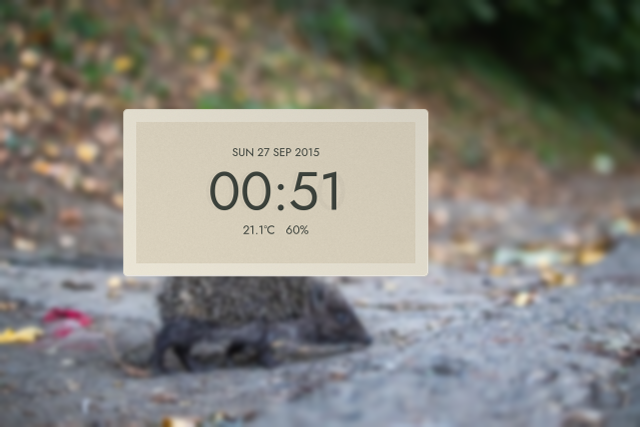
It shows **0:51**
